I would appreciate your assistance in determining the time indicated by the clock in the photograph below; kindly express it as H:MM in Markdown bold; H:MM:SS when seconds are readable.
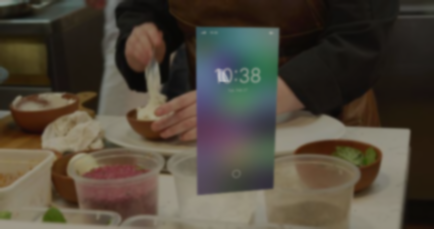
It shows **10:38**
